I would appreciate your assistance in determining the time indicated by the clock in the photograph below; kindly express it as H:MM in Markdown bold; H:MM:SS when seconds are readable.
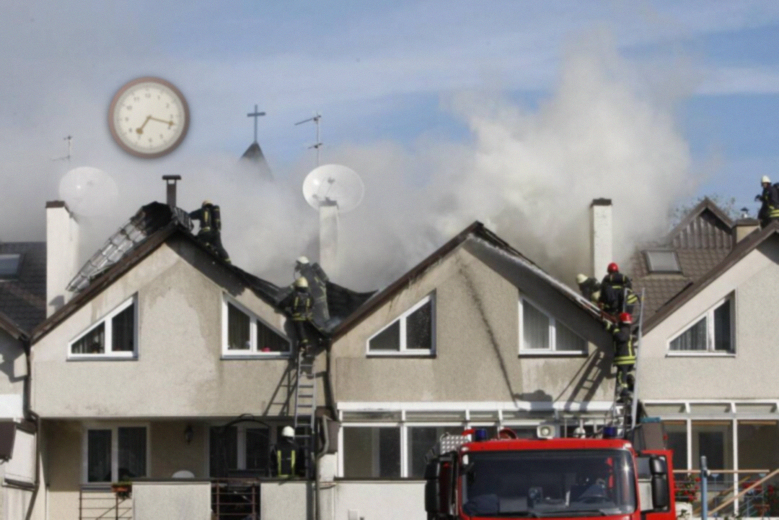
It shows **7:18**
